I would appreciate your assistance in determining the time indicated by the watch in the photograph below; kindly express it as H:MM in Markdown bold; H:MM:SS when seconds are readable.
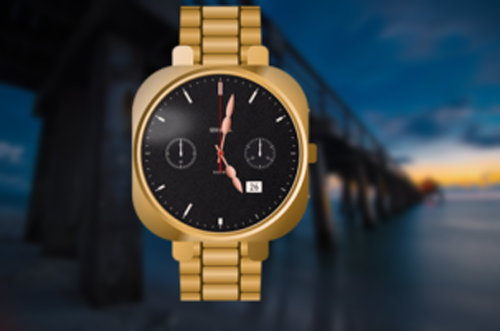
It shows **5:02**
